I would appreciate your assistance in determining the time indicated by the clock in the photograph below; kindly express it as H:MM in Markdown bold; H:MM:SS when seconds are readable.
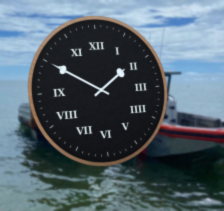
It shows **1:50**
